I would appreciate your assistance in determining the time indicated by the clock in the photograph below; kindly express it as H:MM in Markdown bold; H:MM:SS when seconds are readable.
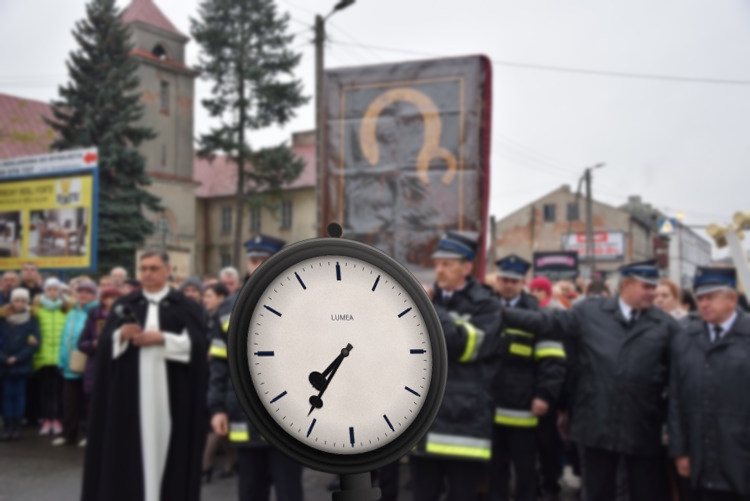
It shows **7:36**
